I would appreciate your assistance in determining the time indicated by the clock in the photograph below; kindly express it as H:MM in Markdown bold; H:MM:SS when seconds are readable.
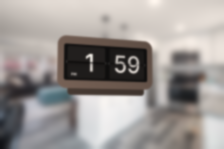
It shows **1:59**
